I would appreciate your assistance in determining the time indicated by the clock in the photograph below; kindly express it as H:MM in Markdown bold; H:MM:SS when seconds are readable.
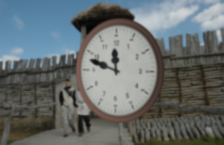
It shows **11:48**
